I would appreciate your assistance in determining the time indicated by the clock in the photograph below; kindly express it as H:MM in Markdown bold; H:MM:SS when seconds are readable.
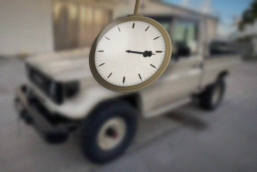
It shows **3:16**
